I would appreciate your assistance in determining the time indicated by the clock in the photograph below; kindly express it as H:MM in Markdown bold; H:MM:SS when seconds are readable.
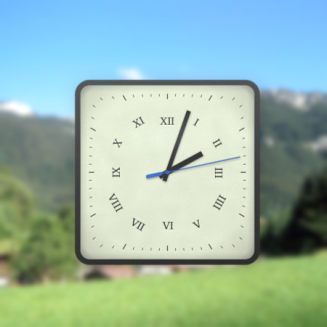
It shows **2:03:13**
